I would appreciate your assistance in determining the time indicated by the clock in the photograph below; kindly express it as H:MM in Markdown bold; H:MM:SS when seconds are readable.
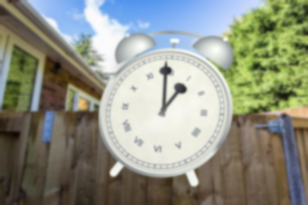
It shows **12:59**
